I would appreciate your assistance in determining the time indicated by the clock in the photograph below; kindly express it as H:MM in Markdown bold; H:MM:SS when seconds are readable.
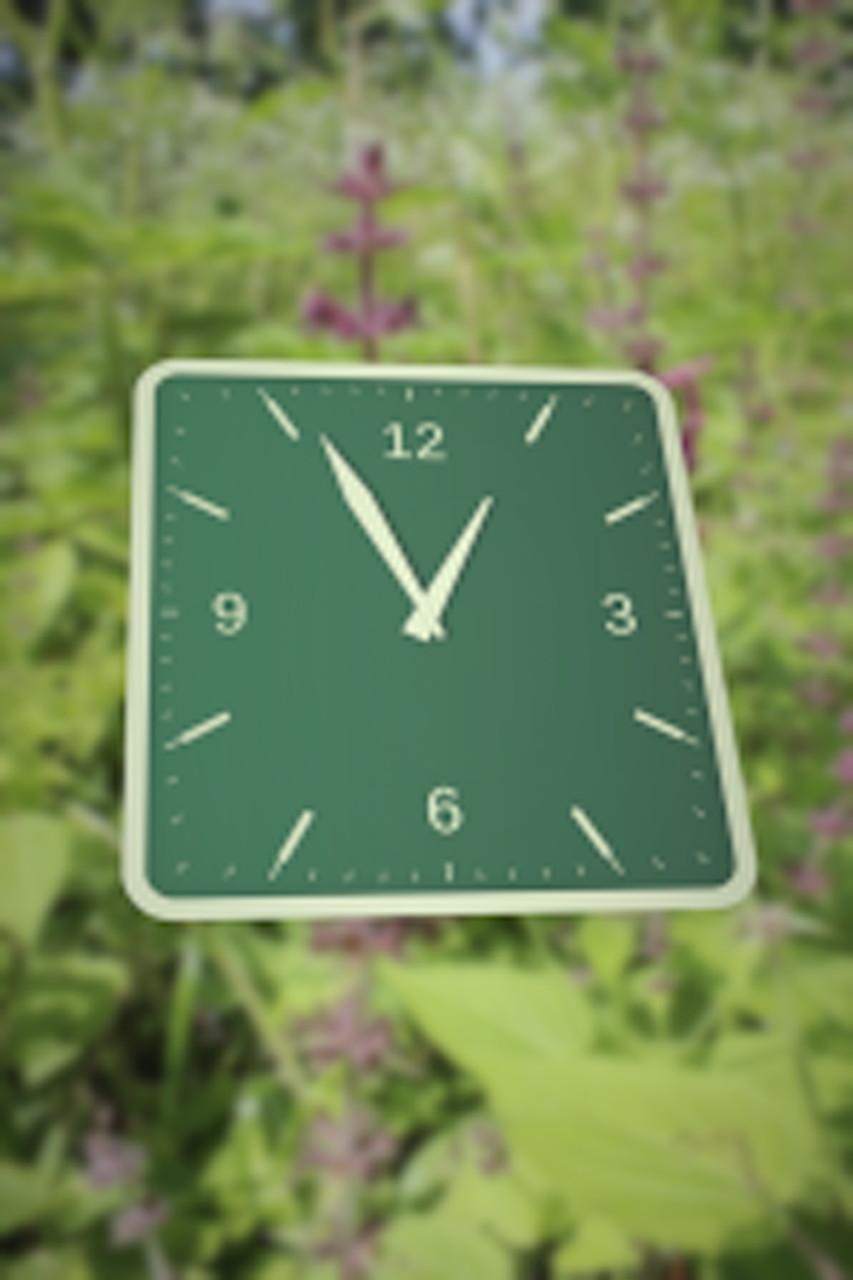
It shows **12:56**
